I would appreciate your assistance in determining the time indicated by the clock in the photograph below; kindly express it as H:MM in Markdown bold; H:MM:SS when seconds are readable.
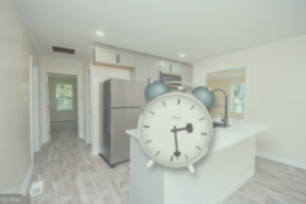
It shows **2:28**
